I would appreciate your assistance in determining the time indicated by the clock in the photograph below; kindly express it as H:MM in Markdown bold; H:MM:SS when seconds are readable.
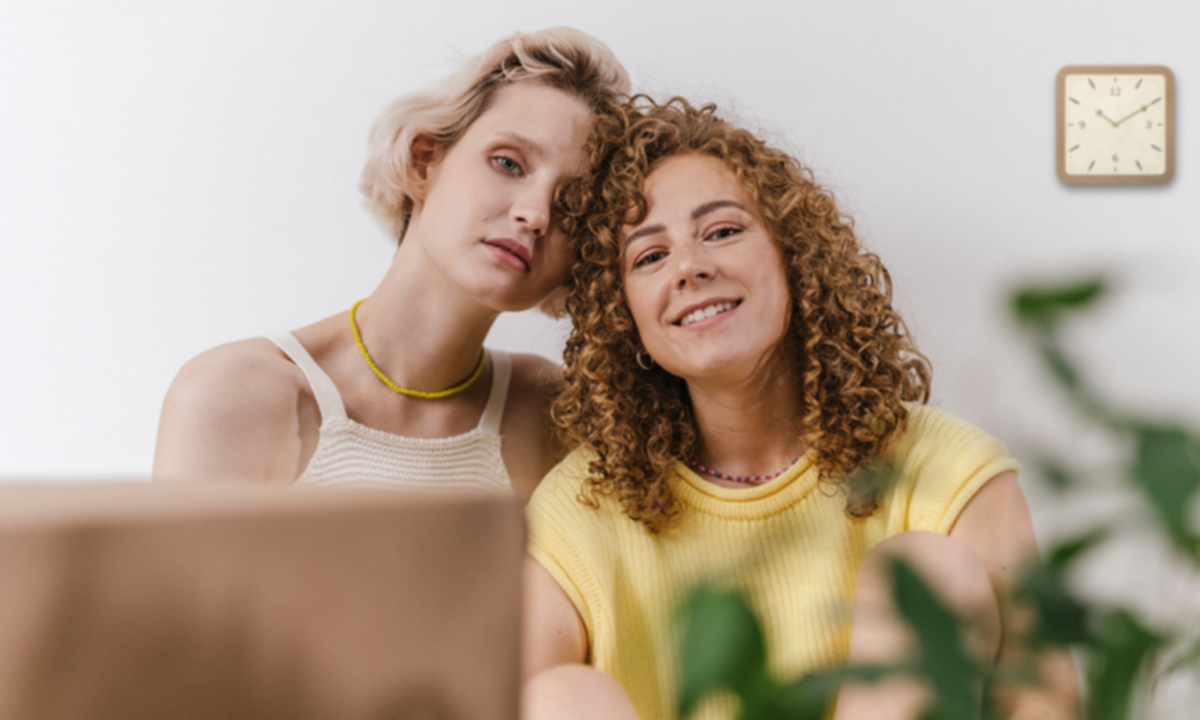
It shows **10:10**
